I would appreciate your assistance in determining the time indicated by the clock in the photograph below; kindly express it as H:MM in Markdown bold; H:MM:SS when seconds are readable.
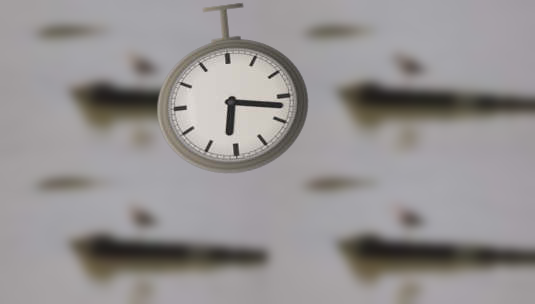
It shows **6:17**
